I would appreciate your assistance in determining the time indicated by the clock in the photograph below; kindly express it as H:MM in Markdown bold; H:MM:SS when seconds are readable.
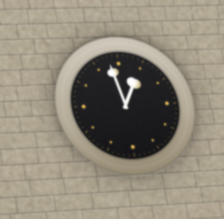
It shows **12:58**
